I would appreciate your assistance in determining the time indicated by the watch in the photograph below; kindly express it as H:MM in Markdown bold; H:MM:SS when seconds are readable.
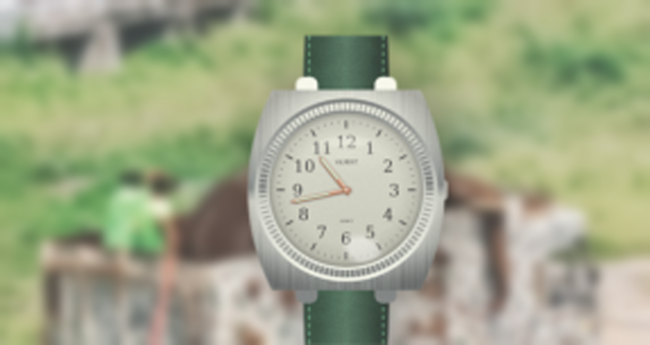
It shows **10:43**
